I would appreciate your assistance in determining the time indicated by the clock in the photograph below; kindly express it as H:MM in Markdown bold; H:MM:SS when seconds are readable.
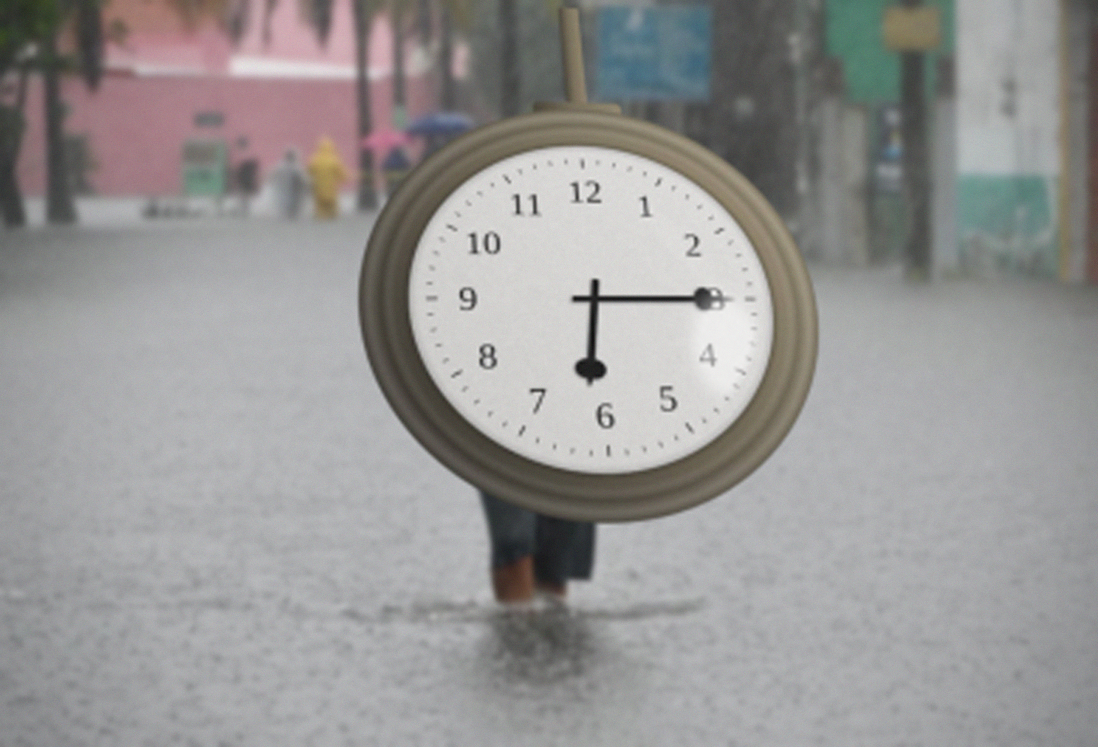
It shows **6:15**
